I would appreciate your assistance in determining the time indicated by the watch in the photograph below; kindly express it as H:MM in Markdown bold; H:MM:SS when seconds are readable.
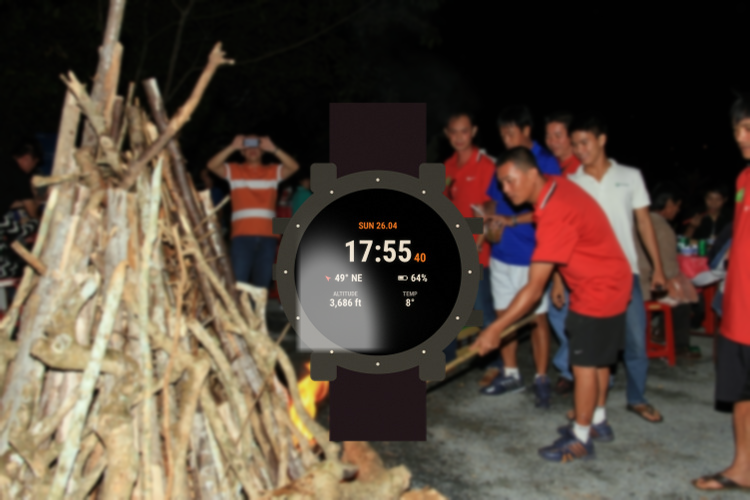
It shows **17:55:40**
